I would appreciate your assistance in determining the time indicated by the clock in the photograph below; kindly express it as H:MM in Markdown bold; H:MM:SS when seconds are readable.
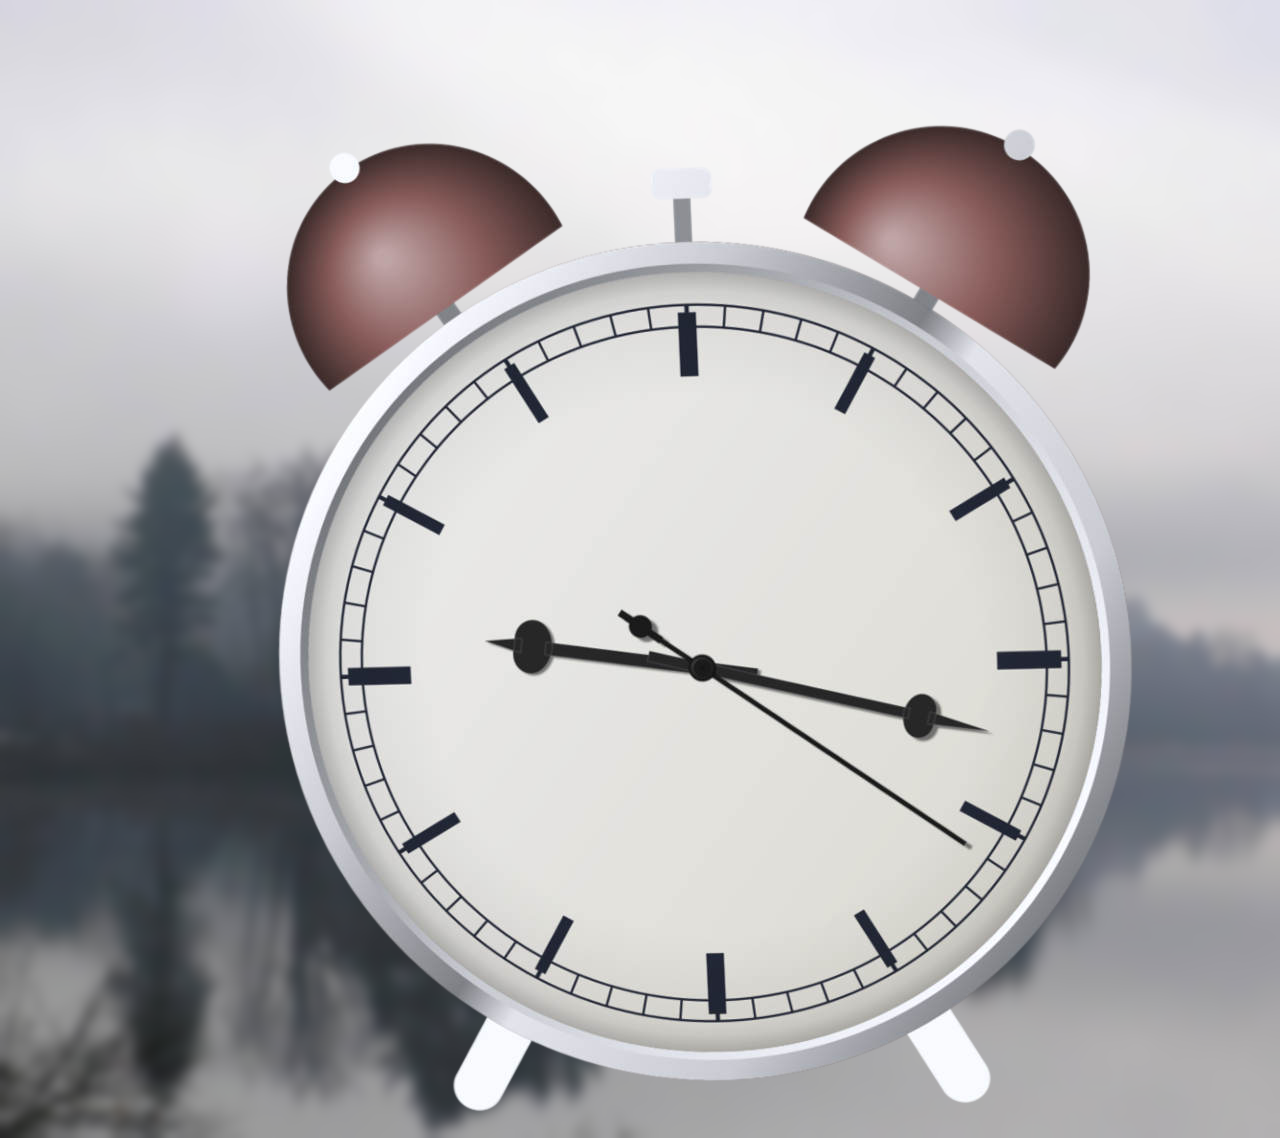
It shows **9:17:21**
